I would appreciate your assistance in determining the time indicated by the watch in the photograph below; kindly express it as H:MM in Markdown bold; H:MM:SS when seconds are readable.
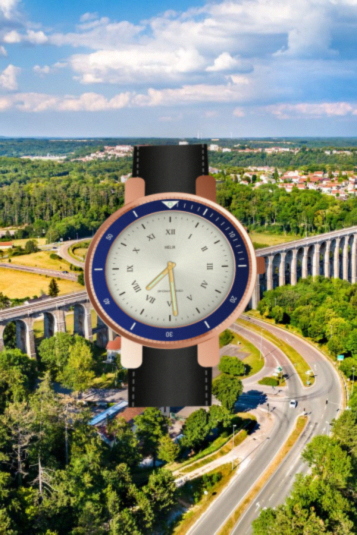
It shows **7:29**
